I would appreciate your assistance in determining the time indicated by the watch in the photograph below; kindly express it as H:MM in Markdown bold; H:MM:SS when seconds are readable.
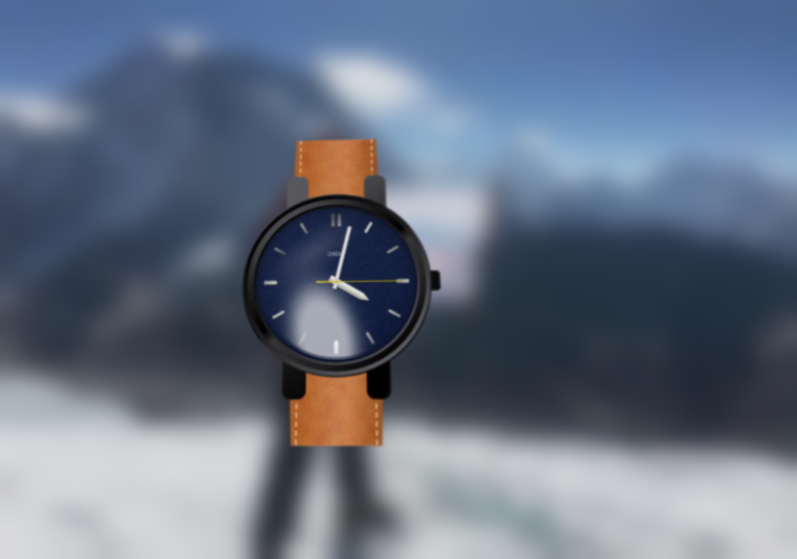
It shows **4:02:15**
